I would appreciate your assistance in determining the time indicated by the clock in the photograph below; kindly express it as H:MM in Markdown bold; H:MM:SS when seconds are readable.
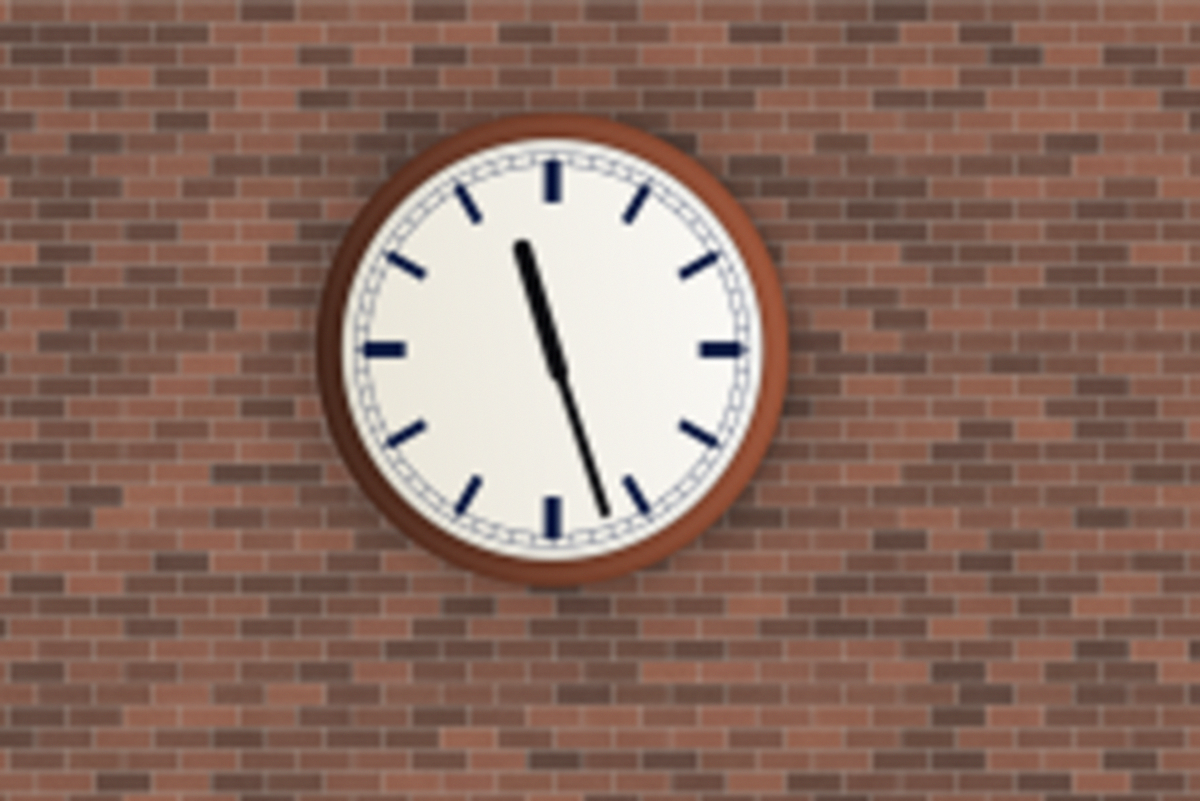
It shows **11:27**
